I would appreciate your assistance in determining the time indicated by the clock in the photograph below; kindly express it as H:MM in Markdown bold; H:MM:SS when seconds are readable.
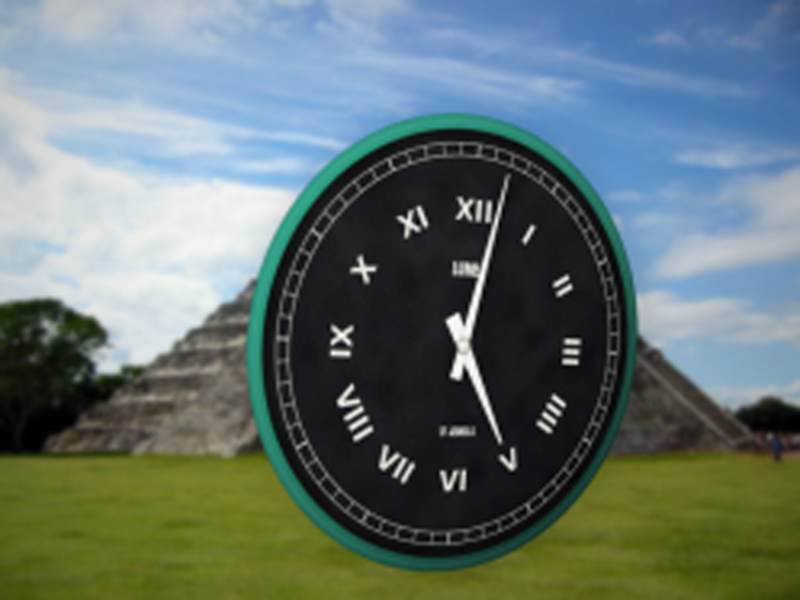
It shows **5:02**
